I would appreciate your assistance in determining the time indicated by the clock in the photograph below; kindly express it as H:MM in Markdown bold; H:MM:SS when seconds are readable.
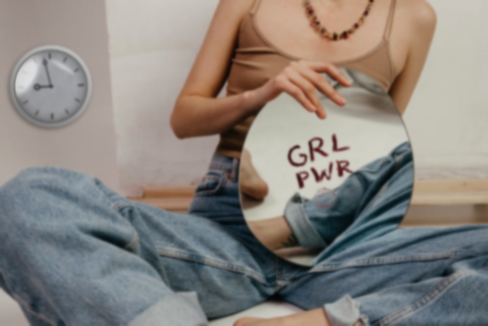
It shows **8:58**
